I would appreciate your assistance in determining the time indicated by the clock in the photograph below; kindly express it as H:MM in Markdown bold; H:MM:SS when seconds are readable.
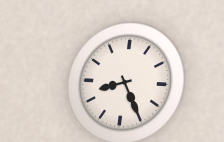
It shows **8:25**
